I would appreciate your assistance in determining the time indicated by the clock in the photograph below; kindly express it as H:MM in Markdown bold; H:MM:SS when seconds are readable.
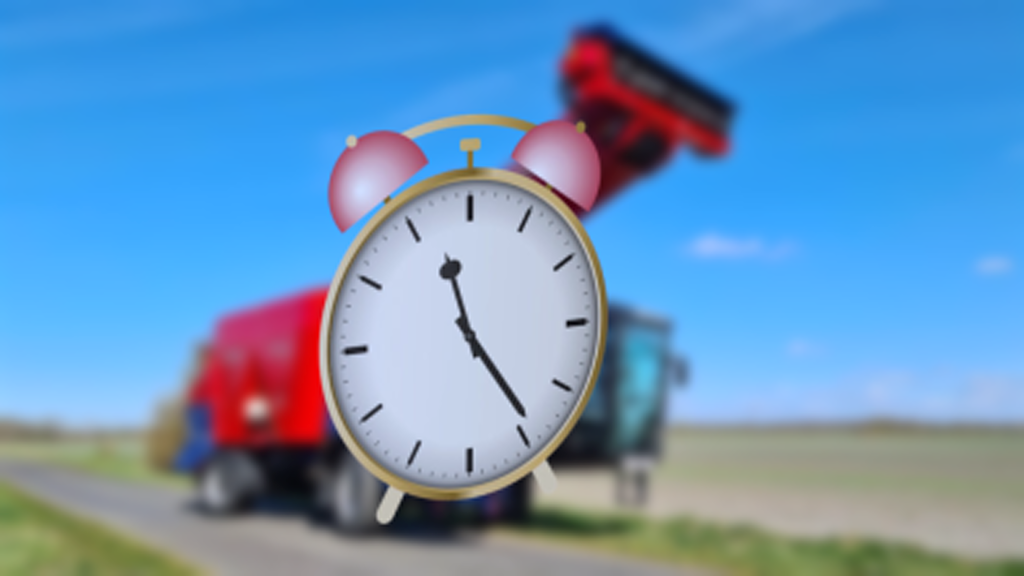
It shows **11:24**
